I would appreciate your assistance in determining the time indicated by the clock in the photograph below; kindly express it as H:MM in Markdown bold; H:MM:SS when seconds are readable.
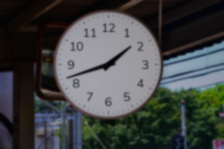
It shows **1:42**
